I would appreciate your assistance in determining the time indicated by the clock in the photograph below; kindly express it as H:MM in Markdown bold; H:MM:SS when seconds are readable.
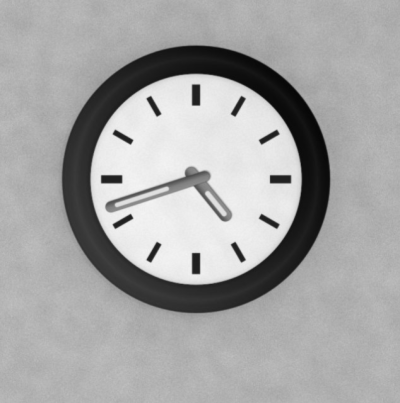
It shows **4:42**
